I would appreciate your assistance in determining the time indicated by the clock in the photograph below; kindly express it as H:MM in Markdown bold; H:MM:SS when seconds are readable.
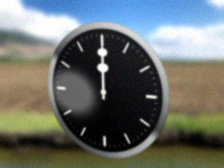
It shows **12:00**
